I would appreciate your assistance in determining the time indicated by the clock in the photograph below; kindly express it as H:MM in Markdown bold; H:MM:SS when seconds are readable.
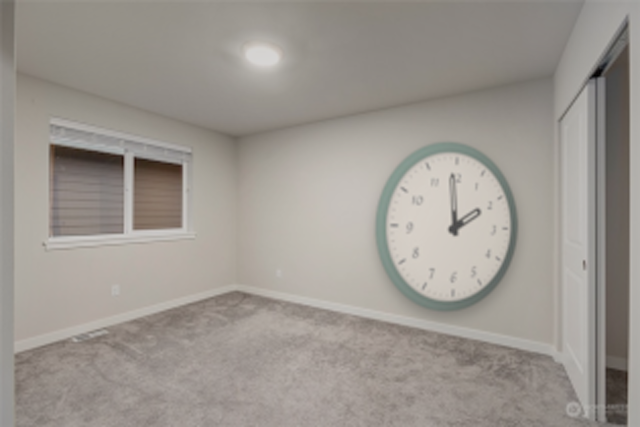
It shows **1:59**
